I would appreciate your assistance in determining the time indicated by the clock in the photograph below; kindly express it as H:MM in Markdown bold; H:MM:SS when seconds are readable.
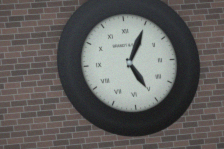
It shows **5:05**
